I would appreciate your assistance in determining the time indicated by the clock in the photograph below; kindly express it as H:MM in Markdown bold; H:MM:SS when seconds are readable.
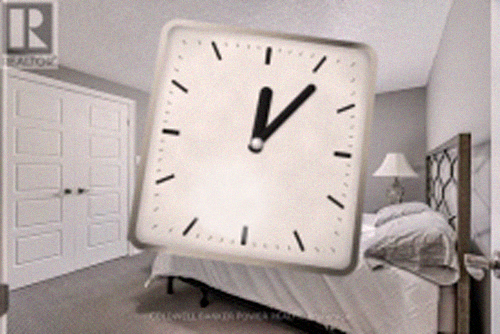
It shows **12:06**
